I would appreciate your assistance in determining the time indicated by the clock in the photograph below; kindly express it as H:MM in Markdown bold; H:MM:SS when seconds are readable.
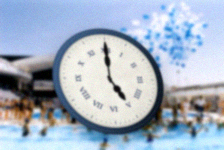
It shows **5:00**
